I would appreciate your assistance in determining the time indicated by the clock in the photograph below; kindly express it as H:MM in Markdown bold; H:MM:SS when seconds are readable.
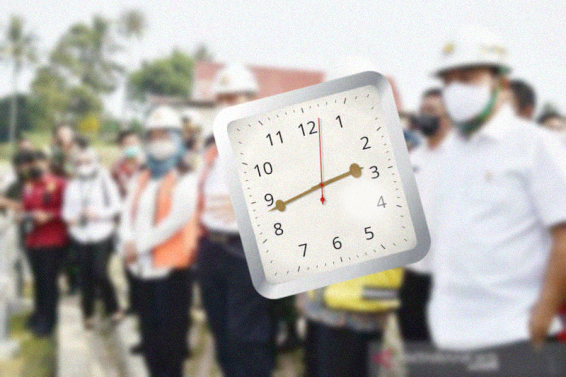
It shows **2:43:02**
